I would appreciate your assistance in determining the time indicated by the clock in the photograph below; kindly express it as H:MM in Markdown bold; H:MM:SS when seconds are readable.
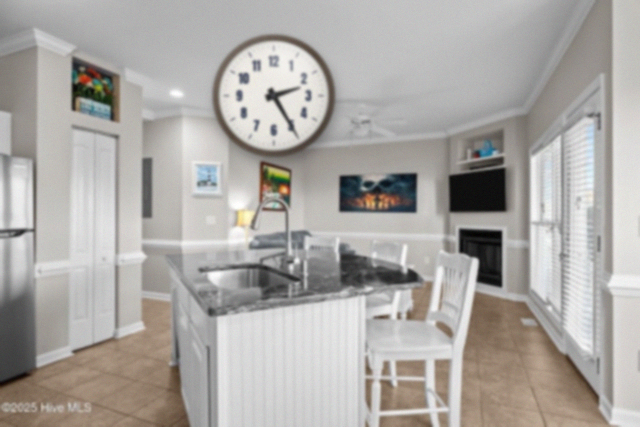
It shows **2:25**
